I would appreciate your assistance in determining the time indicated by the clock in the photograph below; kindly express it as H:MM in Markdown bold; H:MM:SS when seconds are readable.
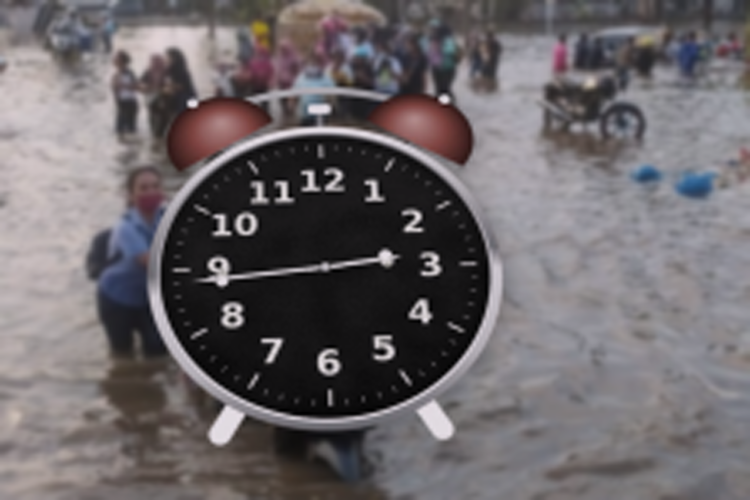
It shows **2:44**
